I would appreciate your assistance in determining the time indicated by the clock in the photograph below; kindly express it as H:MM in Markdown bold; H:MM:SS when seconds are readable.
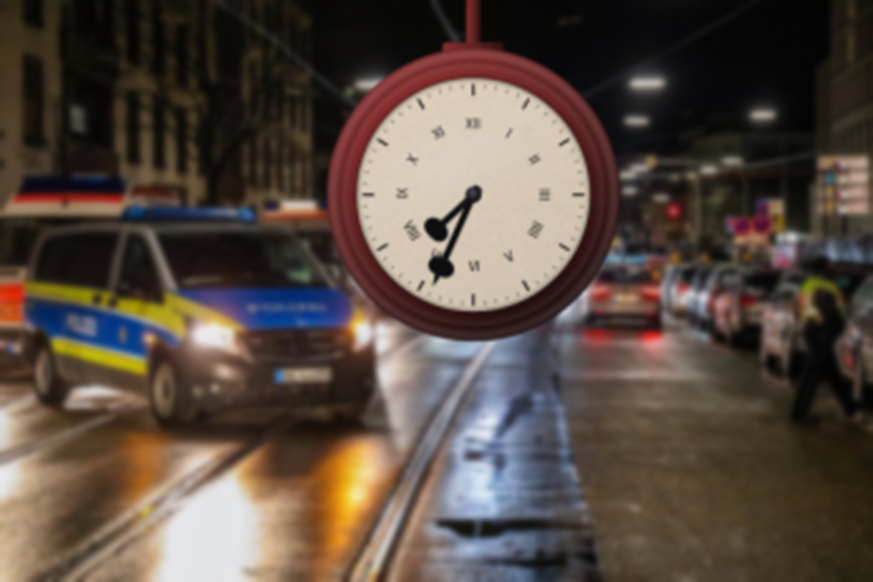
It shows **7:34**
